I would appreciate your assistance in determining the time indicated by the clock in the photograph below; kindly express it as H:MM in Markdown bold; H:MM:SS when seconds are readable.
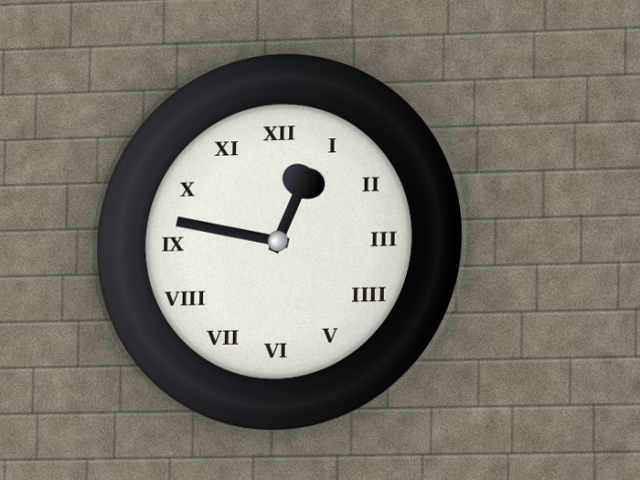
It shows **12:47**
